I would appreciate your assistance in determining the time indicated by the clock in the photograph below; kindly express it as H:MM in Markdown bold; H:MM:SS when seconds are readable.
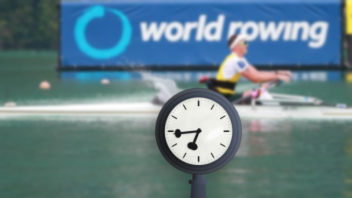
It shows **6:44**
